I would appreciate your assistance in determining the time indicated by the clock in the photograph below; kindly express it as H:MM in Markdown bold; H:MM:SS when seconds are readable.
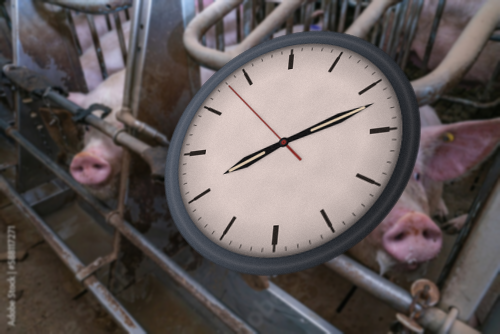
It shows **8:11:53**
